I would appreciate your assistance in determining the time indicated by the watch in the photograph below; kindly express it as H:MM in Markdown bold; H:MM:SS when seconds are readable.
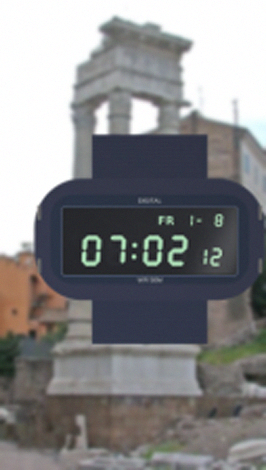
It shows **7:02:12**
